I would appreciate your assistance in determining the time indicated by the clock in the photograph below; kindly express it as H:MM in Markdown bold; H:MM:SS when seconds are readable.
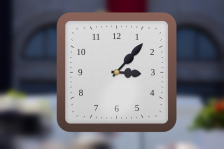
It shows **3:07**
